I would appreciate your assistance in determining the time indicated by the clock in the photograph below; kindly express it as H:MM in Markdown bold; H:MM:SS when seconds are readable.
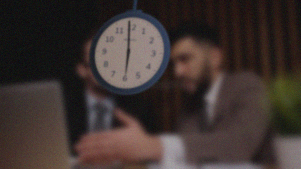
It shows **5:59**
